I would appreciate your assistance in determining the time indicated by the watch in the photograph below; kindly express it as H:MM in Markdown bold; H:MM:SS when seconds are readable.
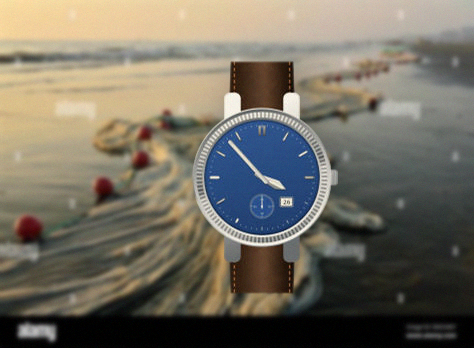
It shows **3:53**
